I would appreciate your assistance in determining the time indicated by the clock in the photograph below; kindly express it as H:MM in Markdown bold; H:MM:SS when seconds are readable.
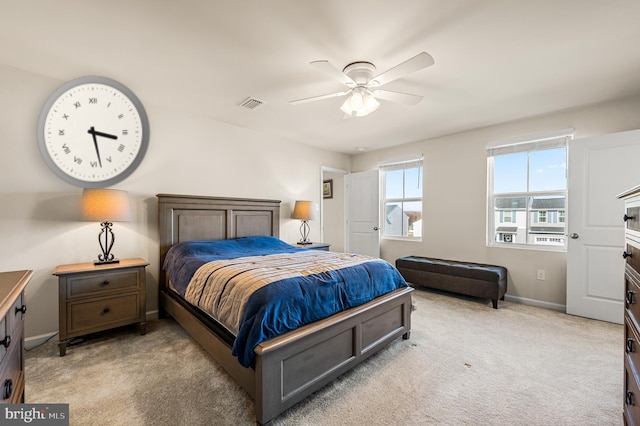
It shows **3:28**
